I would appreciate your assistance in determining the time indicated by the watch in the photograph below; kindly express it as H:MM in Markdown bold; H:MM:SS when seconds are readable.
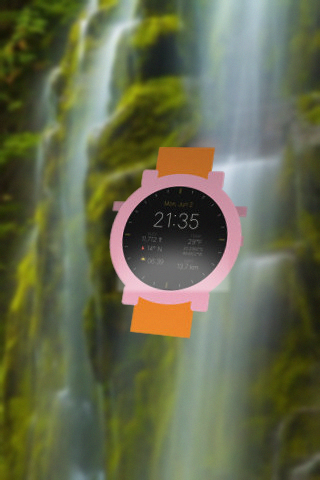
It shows **21:35**
